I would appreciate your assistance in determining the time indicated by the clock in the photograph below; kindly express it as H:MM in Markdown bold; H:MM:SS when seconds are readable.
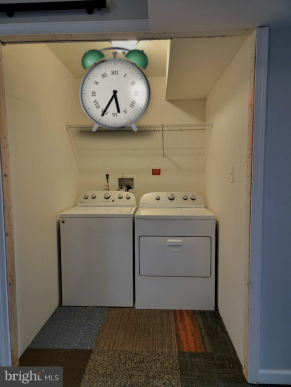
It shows **5:35**
